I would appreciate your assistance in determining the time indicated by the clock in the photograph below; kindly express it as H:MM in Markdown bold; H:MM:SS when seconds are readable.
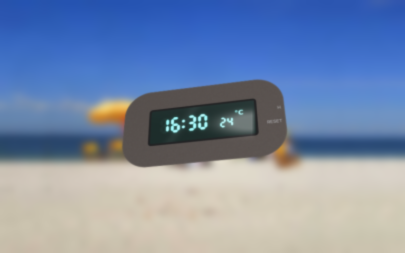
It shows **16:30**
